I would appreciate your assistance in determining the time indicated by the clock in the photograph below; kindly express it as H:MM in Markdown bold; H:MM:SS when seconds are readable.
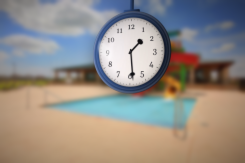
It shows **1:29**
